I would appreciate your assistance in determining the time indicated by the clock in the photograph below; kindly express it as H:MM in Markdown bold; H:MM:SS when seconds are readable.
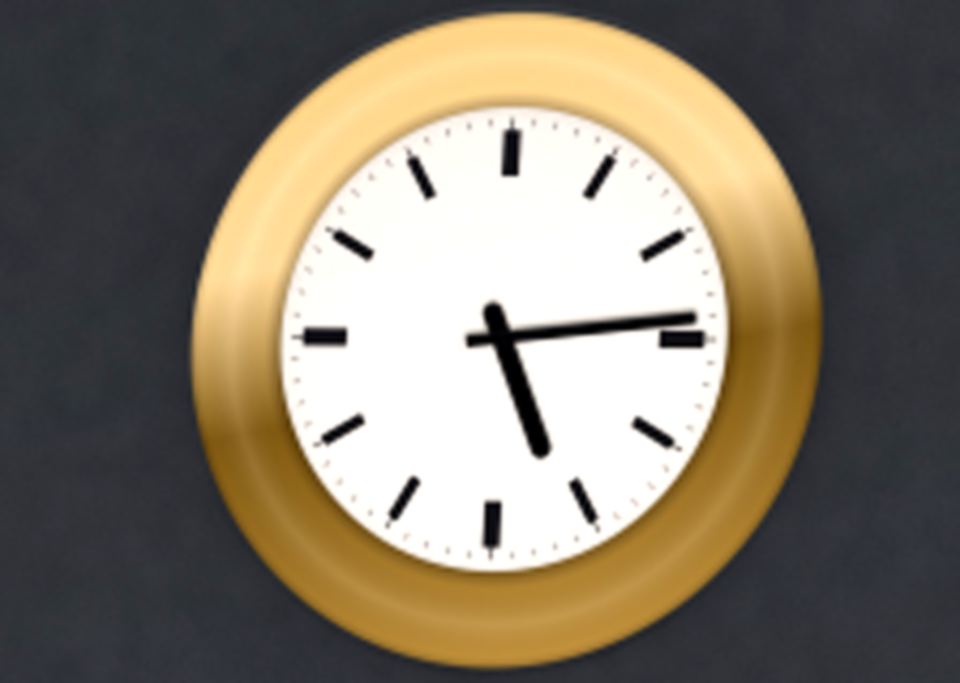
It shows **5:14**
